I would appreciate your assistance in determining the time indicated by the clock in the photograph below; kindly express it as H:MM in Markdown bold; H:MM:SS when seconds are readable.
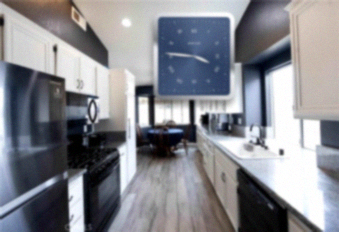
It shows **3:46**
